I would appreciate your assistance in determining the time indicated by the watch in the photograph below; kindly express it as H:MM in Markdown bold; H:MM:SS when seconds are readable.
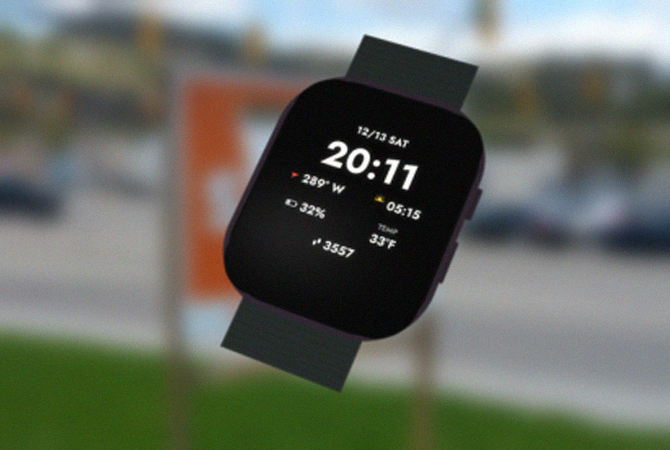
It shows **20:11**
